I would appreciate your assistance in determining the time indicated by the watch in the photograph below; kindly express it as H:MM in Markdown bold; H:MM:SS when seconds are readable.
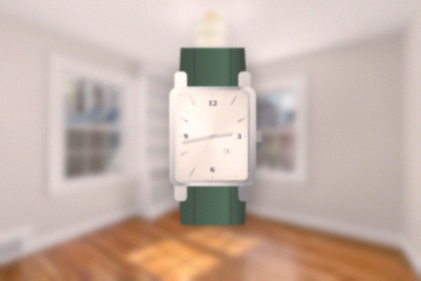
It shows **2:43**
